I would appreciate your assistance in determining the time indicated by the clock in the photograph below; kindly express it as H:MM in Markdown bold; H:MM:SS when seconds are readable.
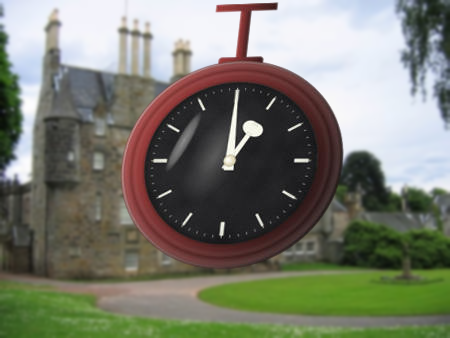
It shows **1:00**
